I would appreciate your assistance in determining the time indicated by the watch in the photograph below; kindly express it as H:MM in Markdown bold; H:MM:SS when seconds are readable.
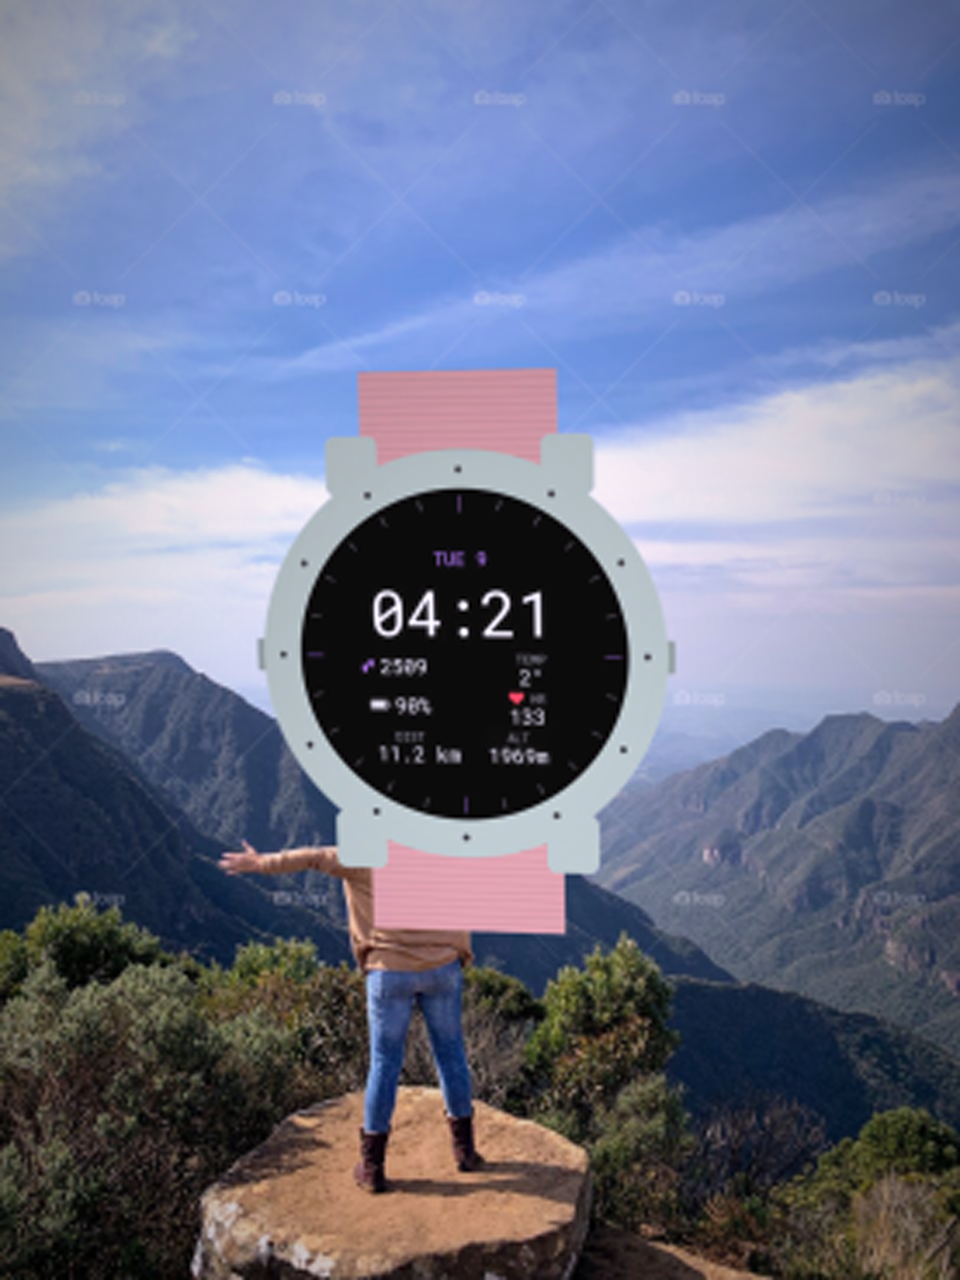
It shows **4:21**
